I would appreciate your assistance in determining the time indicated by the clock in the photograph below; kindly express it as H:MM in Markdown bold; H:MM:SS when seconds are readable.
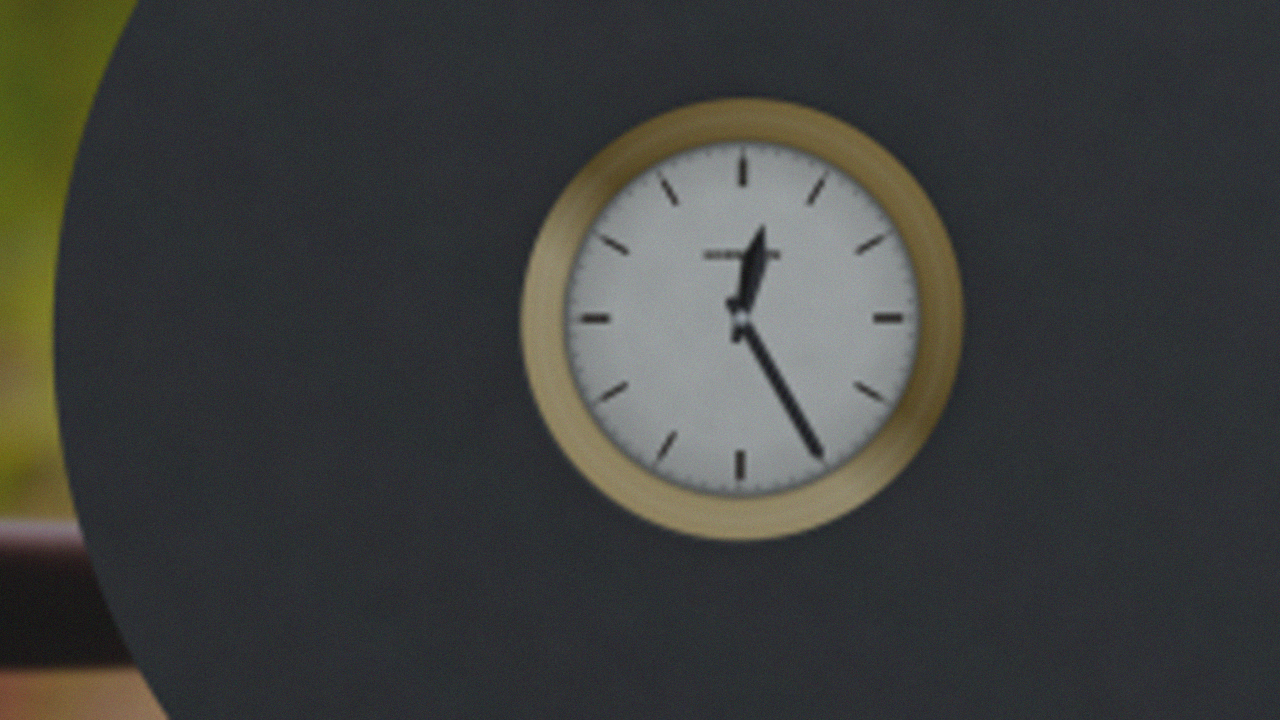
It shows **12:25**
